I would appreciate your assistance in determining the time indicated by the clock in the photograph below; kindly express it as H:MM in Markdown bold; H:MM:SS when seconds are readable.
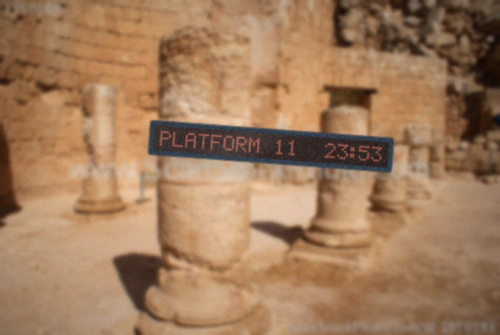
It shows **23:53**
